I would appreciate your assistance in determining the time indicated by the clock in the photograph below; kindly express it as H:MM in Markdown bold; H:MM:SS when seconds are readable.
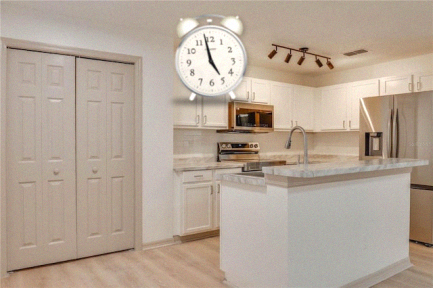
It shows **4:58**
